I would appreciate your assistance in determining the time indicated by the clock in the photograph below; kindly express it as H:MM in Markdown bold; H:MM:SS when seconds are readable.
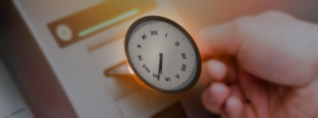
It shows **6:34**
